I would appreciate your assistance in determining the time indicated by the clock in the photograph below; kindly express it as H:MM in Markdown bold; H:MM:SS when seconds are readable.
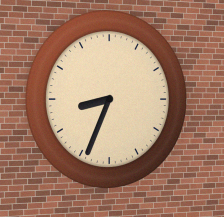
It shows **8:34**
